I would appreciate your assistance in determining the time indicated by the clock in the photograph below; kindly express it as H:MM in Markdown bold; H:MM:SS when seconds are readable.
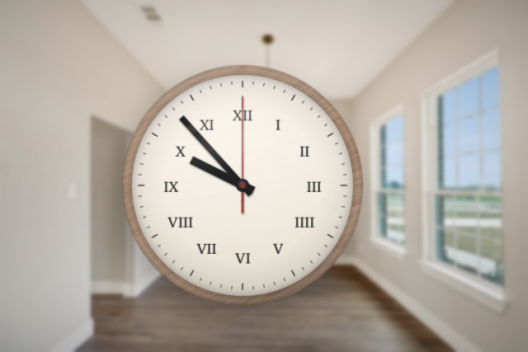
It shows **9:53:00**
